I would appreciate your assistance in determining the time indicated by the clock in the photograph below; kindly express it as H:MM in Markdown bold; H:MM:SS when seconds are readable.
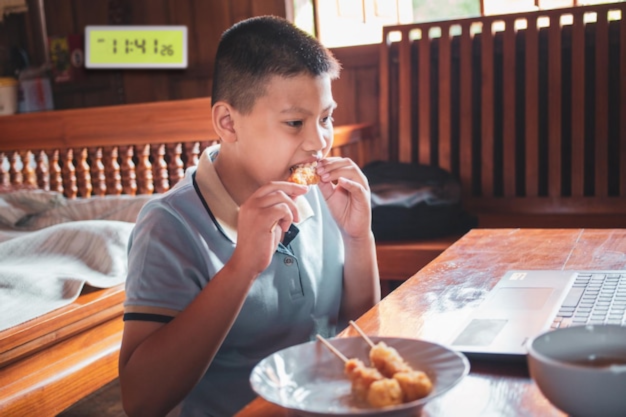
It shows **11:41**
